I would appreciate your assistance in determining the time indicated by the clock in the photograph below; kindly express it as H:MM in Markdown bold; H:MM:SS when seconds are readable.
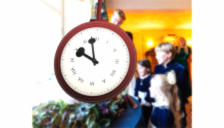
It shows **9:58**
